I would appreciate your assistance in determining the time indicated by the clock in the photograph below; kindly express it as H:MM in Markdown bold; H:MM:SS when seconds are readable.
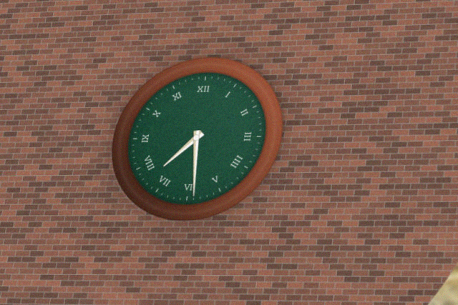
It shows **7:29**
